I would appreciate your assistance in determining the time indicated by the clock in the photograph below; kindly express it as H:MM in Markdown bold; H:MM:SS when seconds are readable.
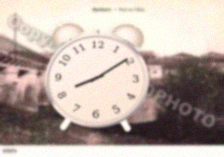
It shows **8:09**
